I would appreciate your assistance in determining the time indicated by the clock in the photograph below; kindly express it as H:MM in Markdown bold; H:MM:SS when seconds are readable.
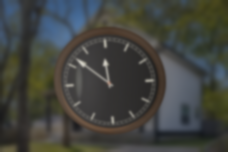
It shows **11:52**
